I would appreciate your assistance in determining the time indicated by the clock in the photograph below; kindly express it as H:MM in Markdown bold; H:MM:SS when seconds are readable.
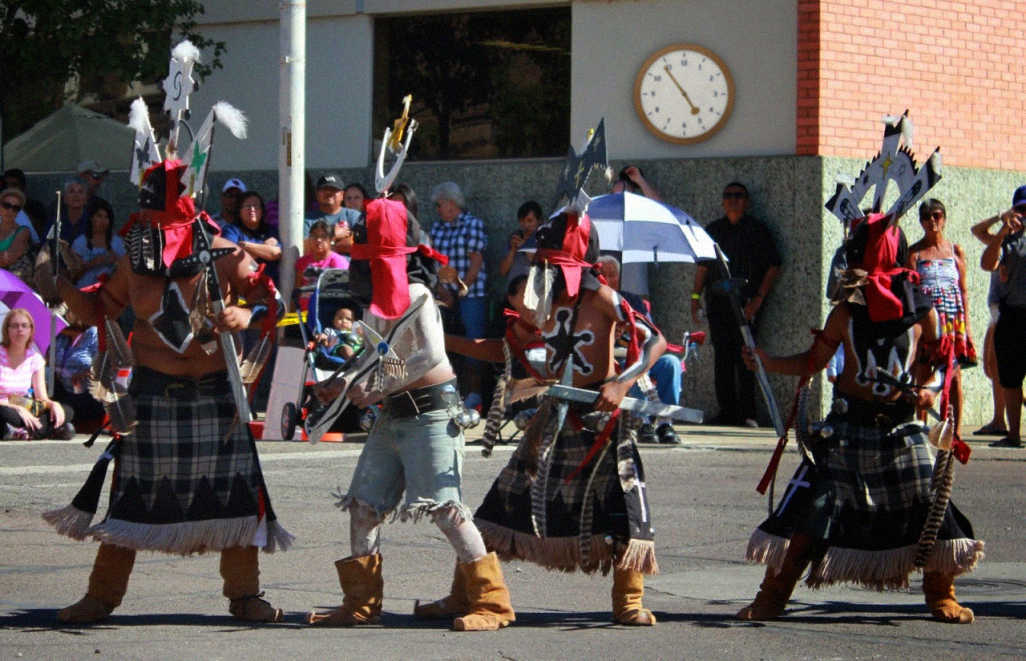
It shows **4:54**
